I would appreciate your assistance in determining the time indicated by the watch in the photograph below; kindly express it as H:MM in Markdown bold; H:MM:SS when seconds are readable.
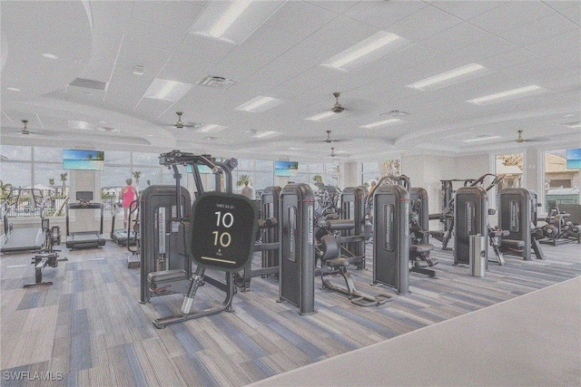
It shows **10:10**
